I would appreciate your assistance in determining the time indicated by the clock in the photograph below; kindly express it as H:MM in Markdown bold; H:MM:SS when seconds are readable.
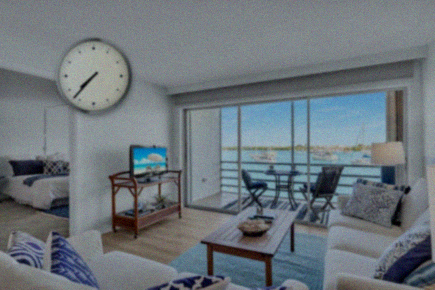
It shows **7:37**
